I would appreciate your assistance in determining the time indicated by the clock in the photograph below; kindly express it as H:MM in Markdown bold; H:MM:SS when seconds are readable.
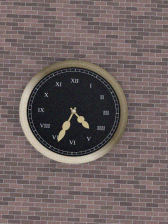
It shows **4:34**
